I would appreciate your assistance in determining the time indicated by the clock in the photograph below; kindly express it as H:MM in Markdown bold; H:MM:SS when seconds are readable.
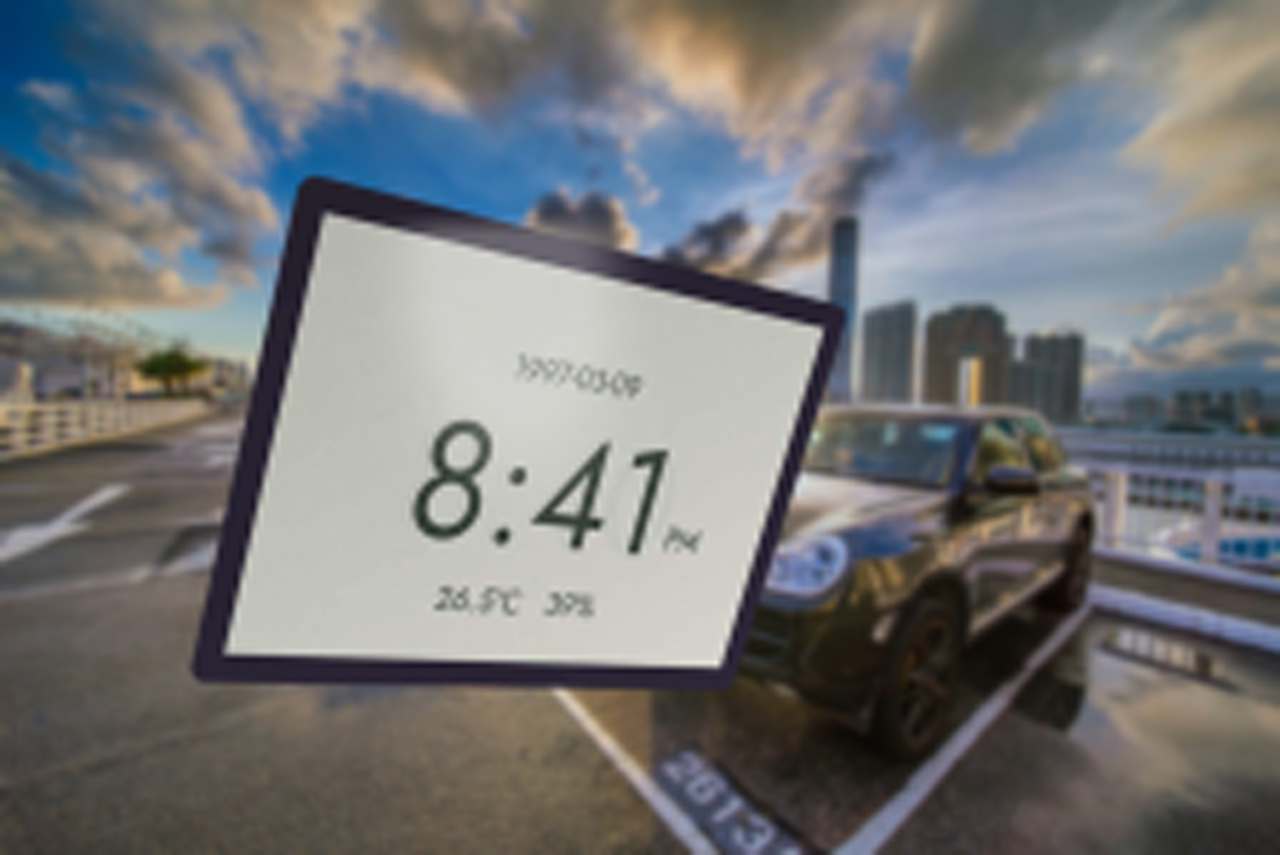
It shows **8:41**
